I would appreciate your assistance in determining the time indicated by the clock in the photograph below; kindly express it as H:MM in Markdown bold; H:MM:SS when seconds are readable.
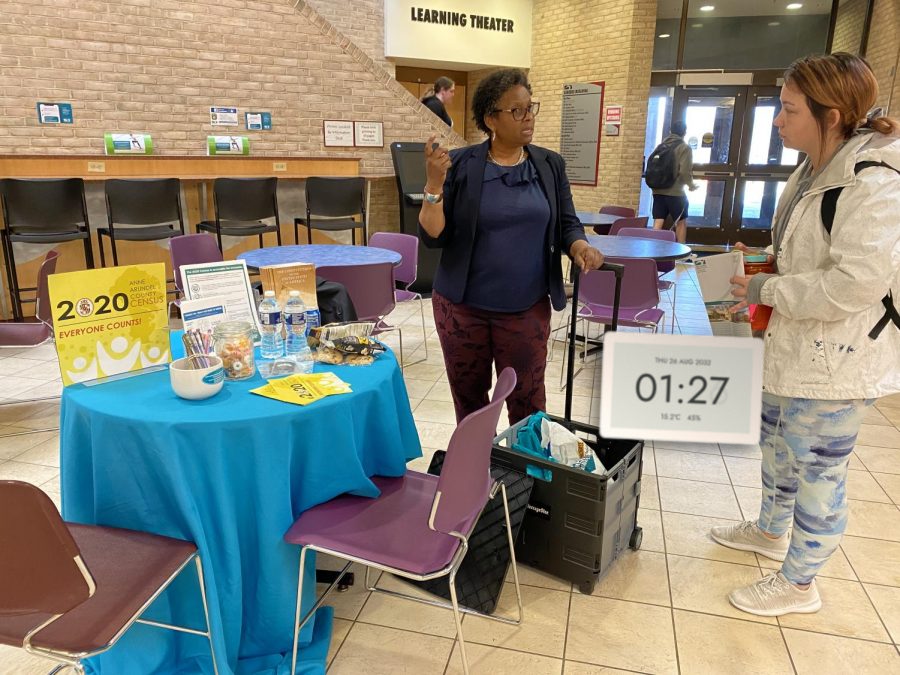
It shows **1:27**
